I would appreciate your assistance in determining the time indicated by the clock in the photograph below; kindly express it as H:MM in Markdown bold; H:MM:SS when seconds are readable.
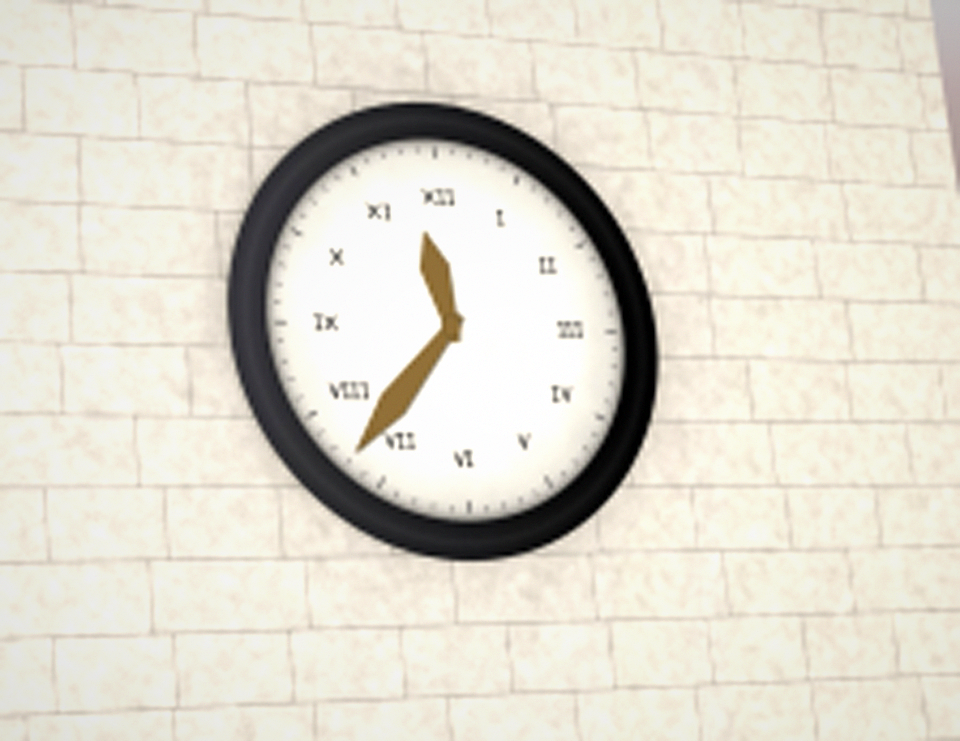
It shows **11:37**
